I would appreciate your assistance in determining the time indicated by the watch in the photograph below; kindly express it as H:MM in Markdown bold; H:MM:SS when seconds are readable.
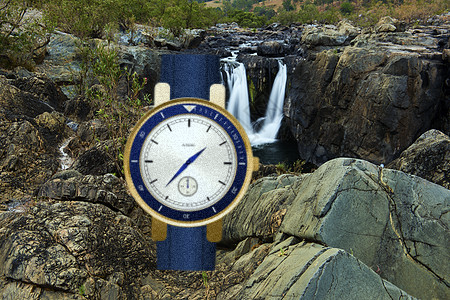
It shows **1:37**
